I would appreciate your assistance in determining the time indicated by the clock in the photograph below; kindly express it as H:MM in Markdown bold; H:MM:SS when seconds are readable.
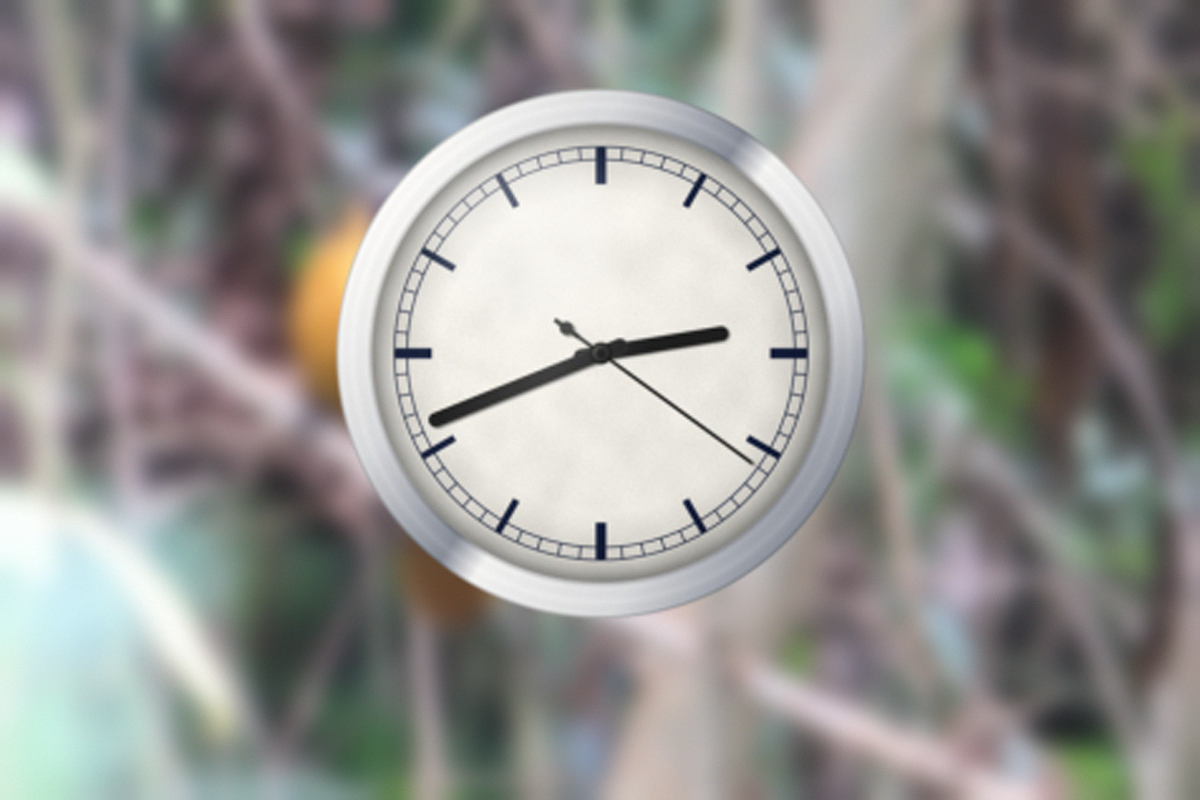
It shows **2:41:21**
